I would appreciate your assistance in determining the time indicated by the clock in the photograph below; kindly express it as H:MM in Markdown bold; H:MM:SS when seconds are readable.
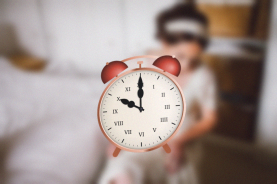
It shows **10:00**
